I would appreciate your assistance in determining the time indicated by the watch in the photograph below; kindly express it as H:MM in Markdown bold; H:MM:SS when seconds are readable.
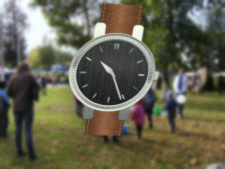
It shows **10:26**
